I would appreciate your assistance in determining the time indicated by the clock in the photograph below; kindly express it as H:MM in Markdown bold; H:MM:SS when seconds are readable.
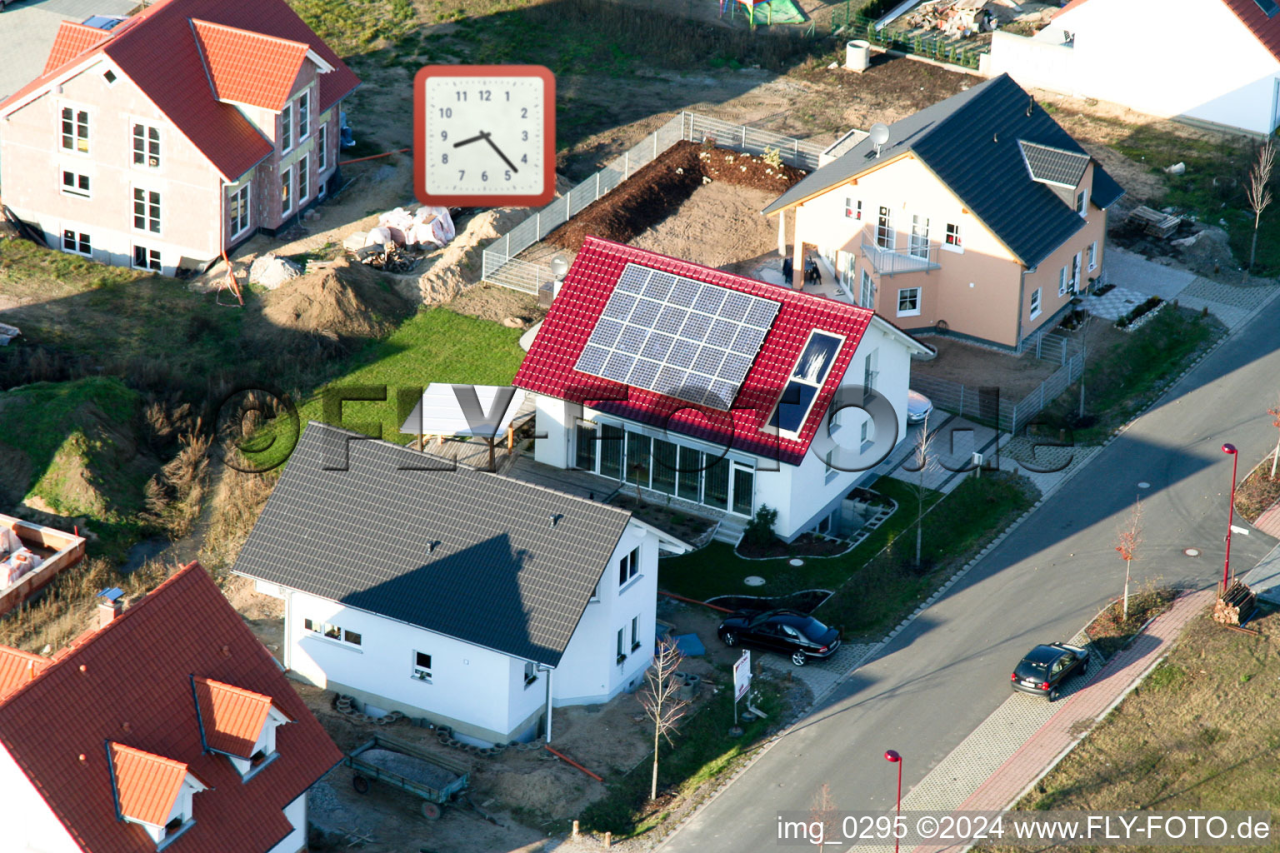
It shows **8:23**
